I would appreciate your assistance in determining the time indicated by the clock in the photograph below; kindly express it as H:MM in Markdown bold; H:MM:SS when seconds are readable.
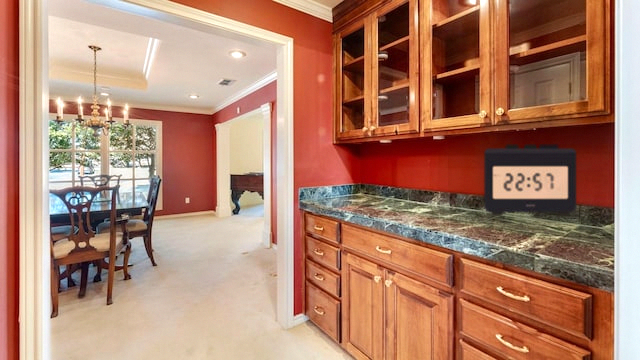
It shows **22:57**
